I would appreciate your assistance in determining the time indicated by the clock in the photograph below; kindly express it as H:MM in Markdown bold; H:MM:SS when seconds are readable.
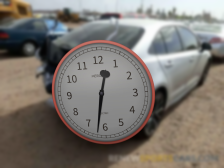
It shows **12:32**
